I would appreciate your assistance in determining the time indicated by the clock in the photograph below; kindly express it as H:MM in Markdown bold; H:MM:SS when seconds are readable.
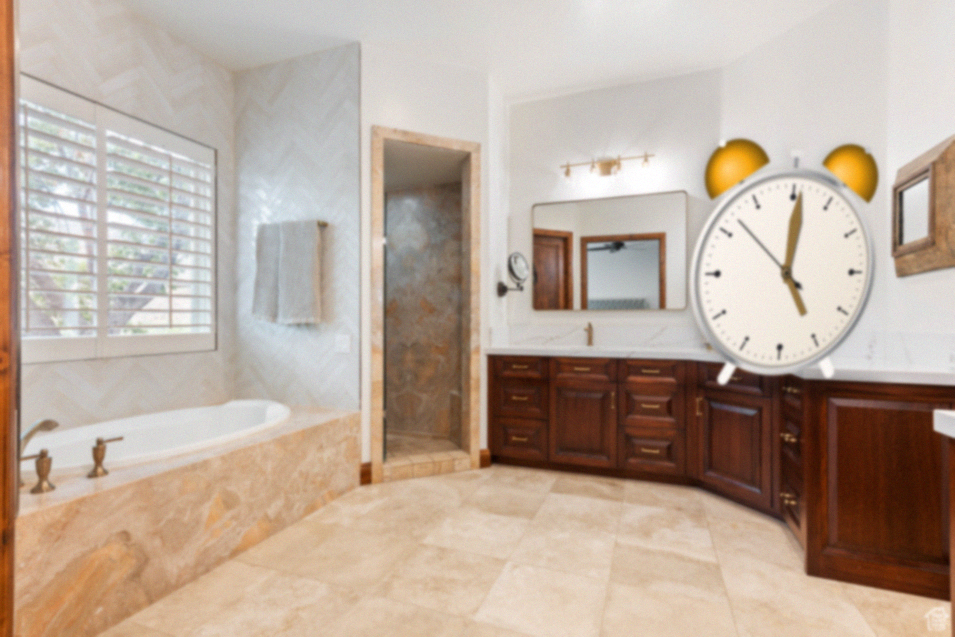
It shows **5:00:52**
